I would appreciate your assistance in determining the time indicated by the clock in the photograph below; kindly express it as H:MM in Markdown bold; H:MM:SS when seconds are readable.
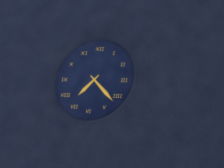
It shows **7:22**
